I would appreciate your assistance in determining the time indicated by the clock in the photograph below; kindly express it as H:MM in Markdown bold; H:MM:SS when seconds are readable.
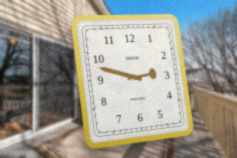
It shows **2:48**
